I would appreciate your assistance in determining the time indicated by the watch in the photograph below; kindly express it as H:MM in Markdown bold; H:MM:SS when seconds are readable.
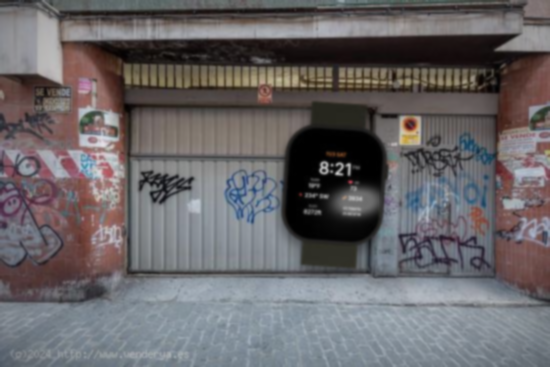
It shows **8:21**
